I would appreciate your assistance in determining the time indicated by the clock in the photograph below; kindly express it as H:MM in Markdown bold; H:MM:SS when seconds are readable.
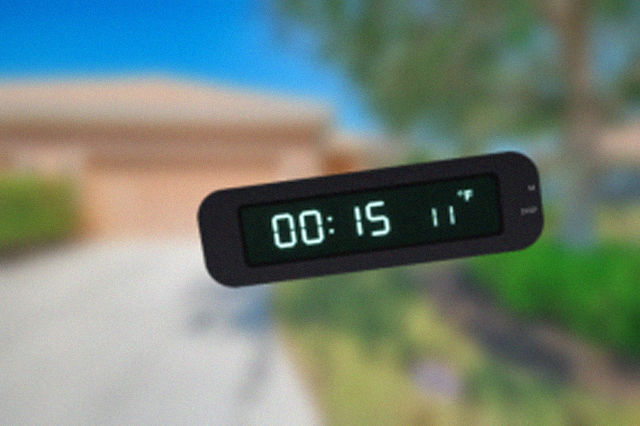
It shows **0:15**
